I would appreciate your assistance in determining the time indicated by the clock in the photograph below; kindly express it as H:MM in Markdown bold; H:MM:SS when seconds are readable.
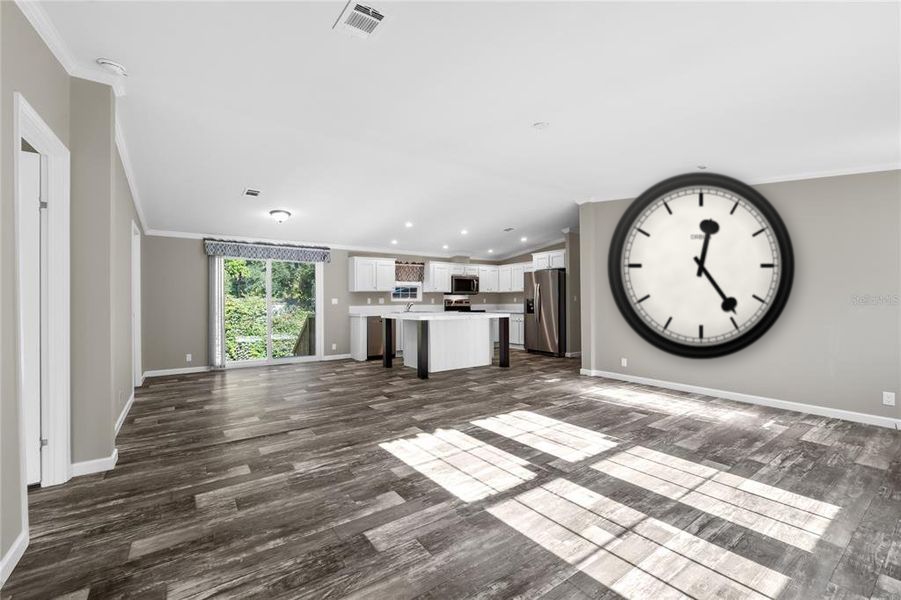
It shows **12:24**
